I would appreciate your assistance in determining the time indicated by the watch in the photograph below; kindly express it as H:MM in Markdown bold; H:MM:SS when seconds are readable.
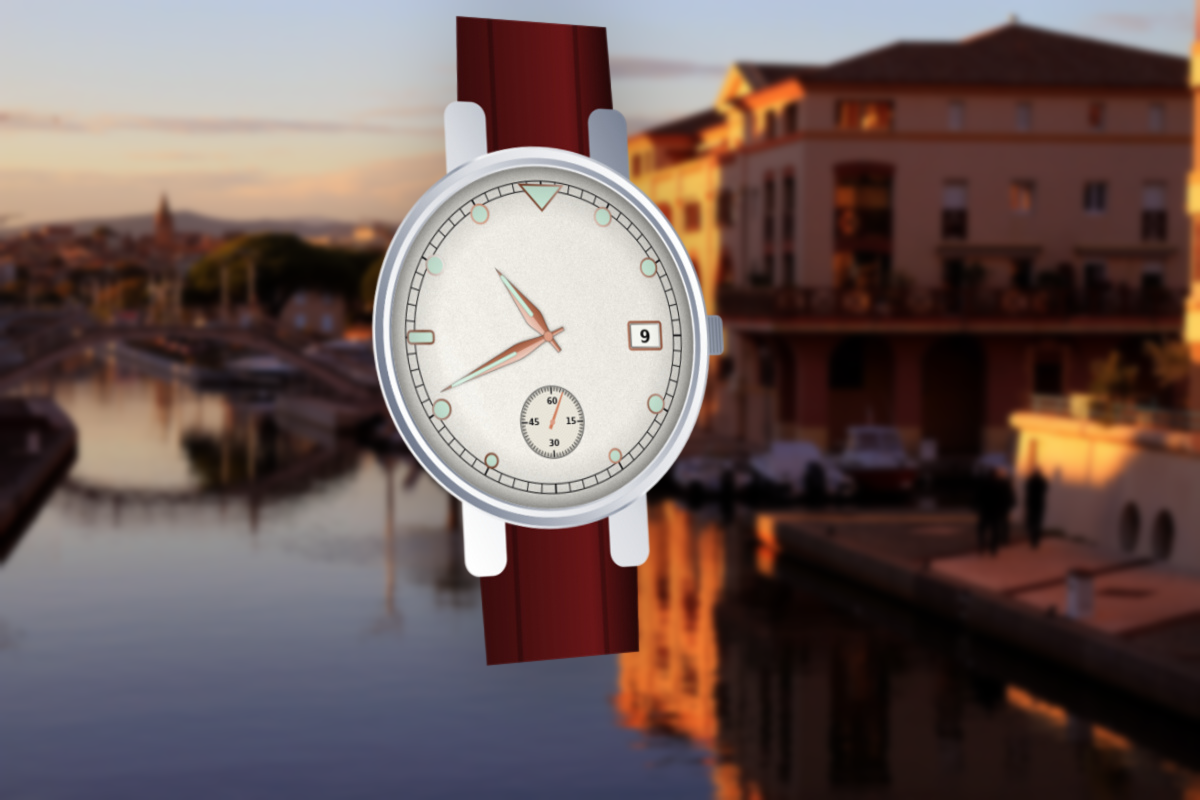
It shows **10:41:04**
